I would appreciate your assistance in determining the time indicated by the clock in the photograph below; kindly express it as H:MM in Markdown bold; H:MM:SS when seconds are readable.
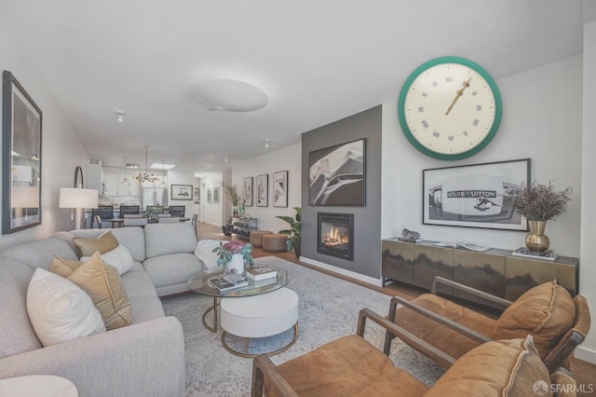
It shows **1:06**
